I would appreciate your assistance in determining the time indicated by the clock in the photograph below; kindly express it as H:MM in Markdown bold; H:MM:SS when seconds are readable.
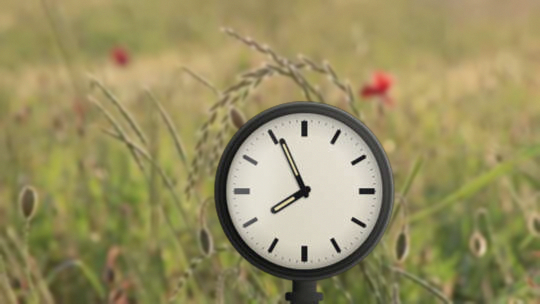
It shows **7:56**
